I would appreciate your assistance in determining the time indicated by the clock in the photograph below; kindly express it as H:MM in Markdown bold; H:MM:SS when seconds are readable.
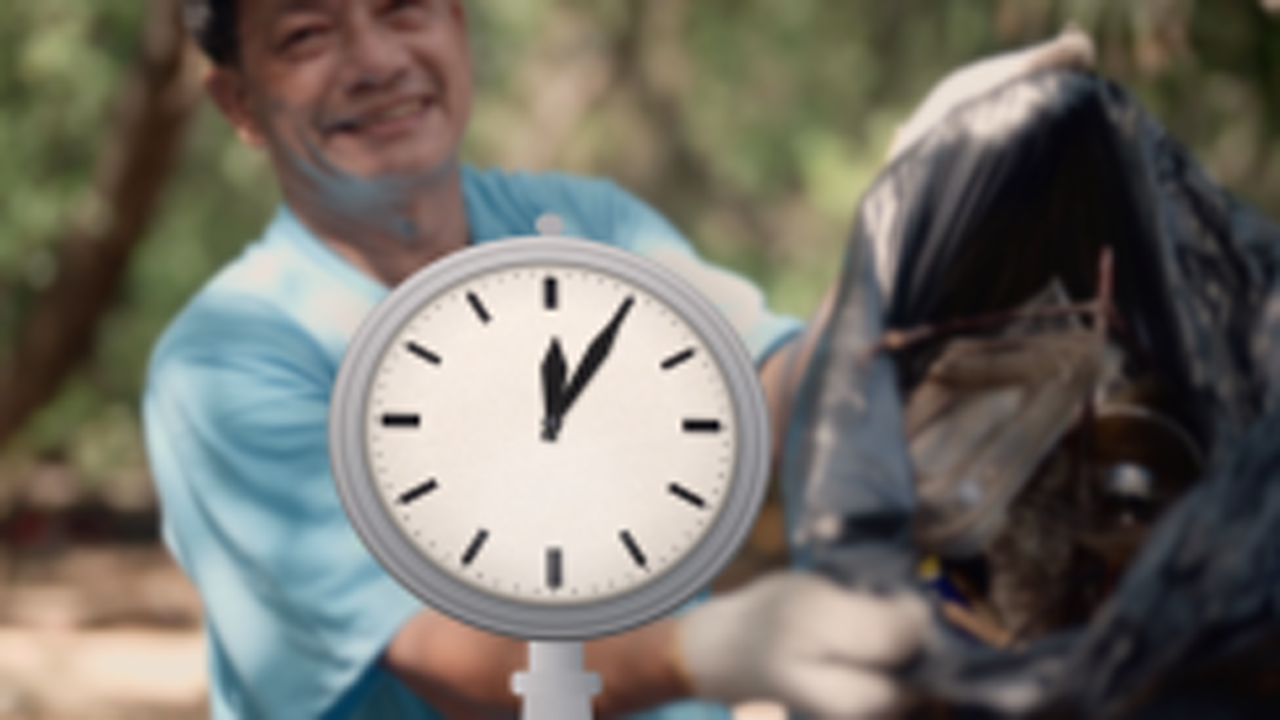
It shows **12:05**
